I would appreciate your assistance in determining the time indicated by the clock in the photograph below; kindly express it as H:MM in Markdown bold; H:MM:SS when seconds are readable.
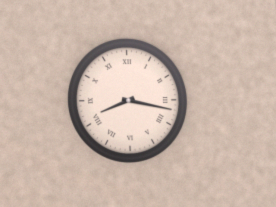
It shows **8:17**
